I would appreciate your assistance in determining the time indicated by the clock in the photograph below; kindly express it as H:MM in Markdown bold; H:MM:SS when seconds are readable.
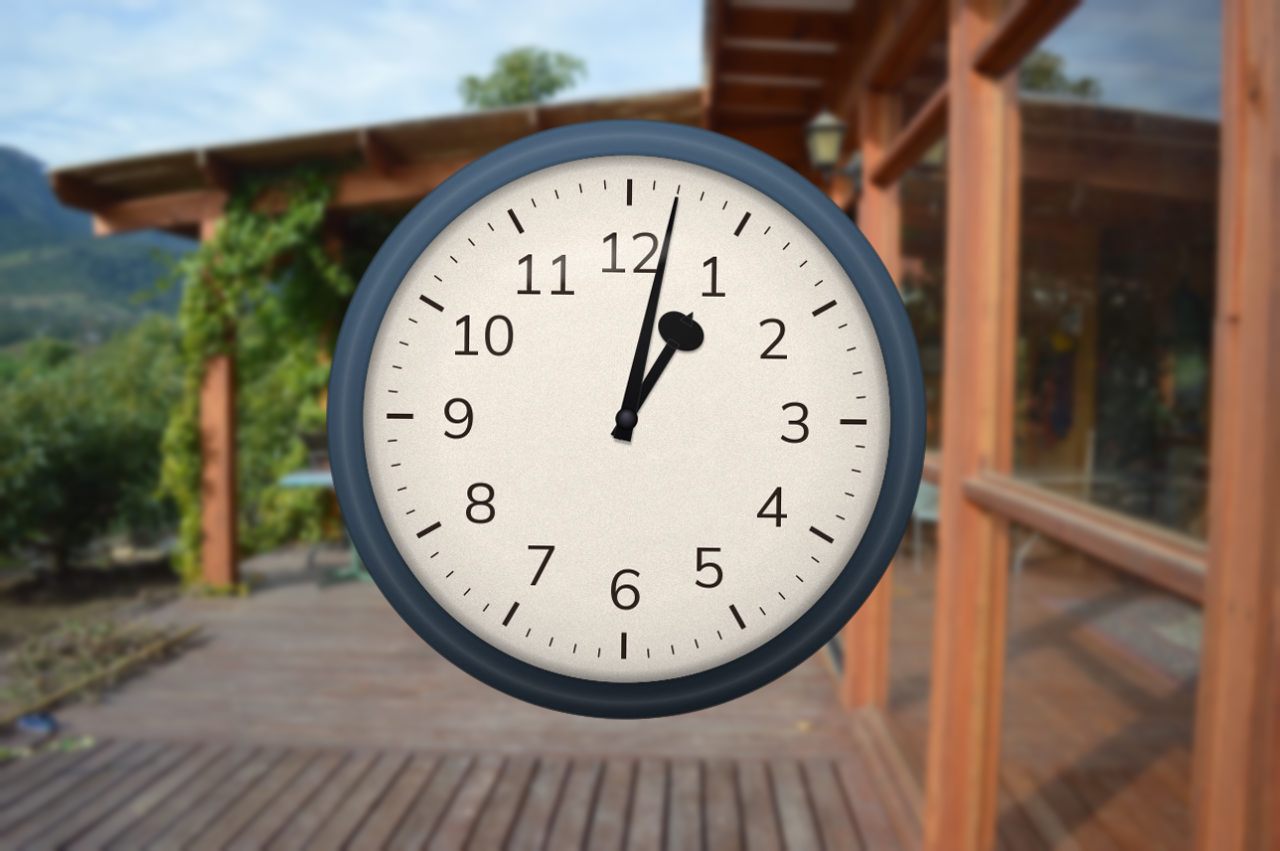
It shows **1:02**
